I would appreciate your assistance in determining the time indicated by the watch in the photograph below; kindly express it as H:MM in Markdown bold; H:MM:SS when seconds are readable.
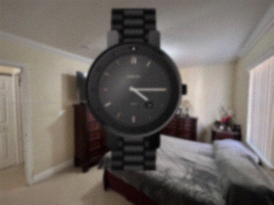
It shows **4:15**
